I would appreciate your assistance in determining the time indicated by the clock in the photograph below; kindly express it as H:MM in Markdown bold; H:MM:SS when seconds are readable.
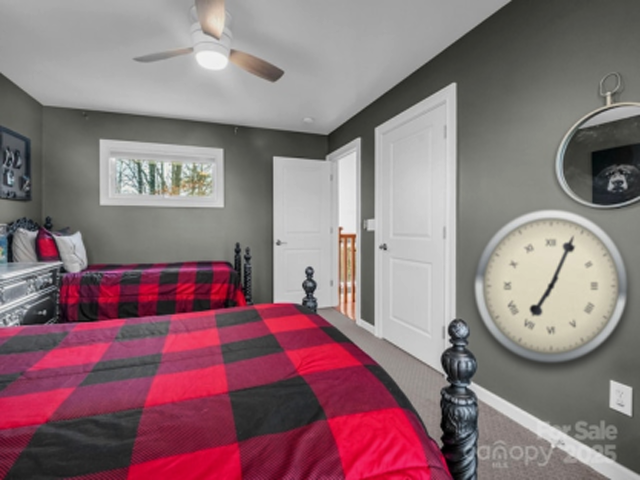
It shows **7:04**
